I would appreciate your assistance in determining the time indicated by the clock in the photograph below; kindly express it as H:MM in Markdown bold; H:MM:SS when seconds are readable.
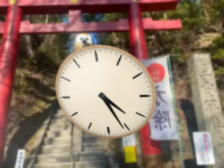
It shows **4:26**
